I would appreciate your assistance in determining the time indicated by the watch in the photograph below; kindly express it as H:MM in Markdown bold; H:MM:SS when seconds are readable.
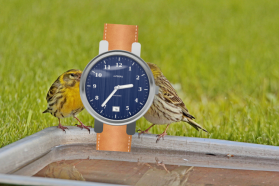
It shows **2:36**
